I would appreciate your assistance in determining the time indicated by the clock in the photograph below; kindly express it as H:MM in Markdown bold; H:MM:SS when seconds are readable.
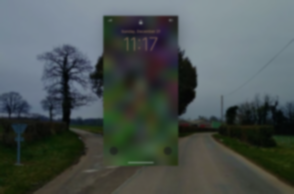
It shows **11:17**
